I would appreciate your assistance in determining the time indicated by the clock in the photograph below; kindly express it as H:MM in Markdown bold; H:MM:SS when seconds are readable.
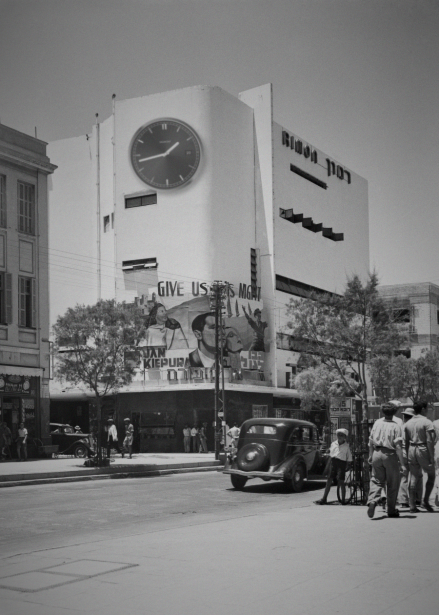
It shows **1:43**
